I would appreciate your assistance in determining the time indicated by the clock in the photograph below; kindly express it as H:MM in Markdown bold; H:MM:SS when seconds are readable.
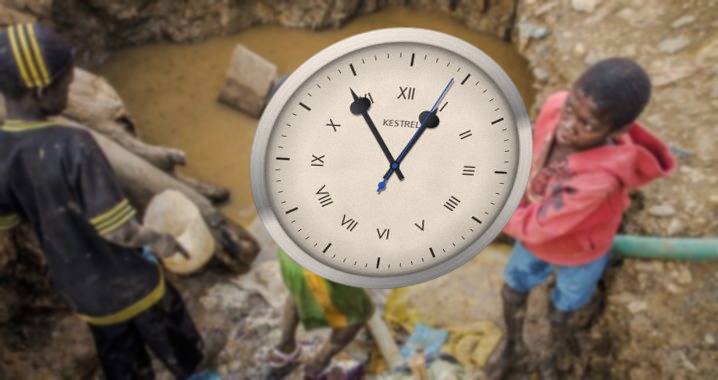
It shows **12:54:04**
